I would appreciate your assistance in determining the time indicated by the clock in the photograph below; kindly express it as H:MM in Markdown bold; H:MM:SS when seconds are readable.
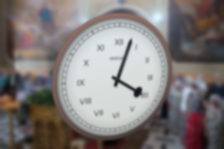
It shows **4:03**
